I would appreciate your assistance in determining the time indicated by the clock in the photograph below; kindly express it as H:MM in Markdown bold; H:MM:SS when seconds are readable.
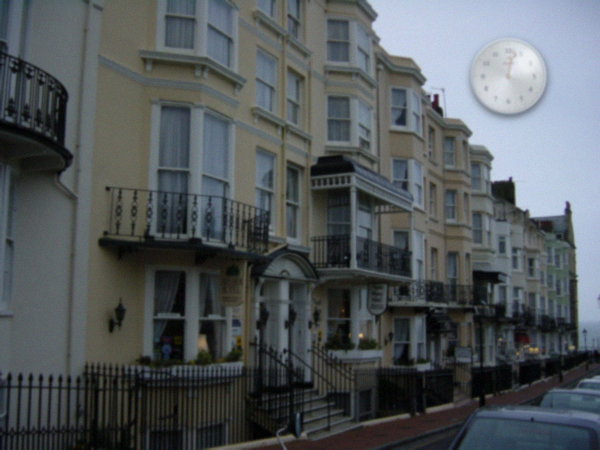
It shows **12:02**
